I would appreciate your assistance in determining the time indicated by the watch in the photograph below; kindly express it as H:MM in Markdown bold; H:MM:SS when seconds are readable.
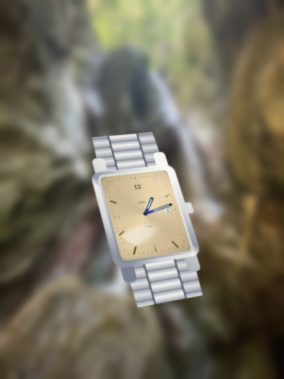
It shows **1:13**
